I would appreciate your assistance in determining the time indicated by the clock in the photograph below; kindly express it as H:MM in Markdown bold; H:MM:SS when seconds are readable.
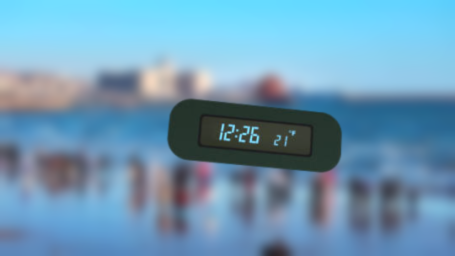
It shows **12:26**
